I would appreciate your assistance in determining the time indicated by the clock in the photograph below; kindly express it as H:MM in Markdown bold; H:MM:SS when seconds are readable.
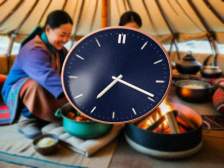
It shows **7:19**
